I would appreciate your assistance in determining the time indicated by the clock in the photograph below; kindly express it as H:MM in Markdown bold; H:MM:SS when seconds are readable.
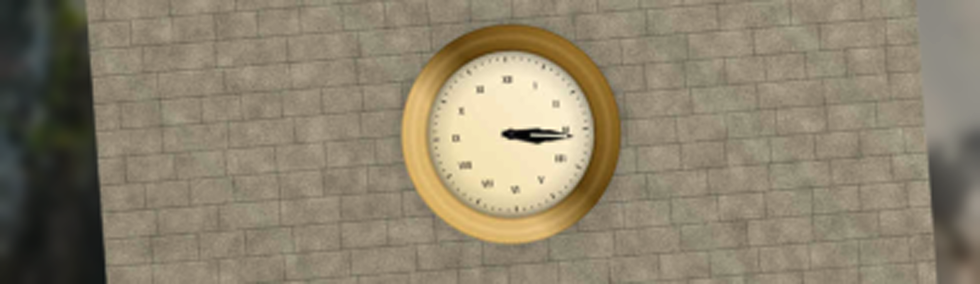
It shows **3:16**
